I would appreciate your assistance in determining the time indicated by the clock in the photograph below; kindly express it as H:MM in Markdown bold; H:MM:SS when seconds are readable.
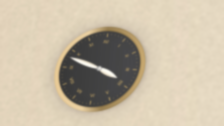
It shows **3:48**
